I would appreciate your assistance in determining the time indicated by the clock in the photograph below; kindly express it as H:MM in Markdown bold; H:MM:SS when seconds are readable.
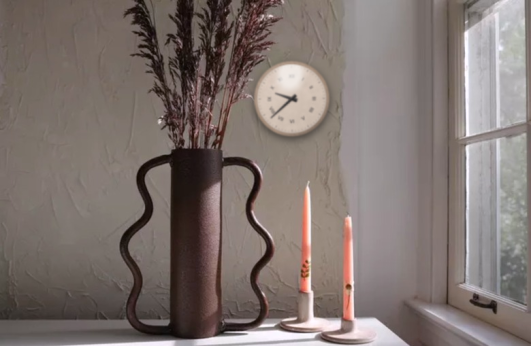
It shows **9:38**
